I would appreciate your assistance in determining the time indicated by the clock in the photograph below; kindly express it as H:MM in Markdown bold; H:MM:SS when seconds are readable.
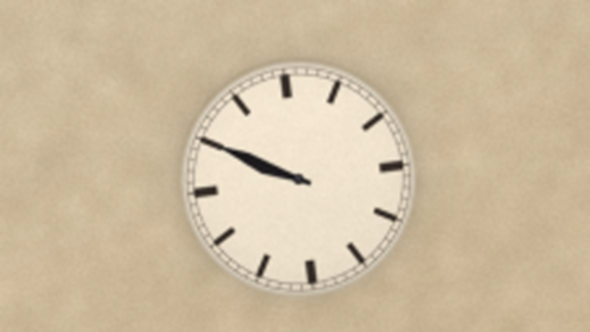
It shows **9:50**
